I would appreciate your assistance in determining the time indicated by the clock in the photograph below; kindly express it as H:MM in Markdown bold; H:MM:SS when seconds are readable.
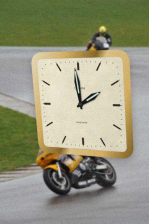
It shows **1:59**
